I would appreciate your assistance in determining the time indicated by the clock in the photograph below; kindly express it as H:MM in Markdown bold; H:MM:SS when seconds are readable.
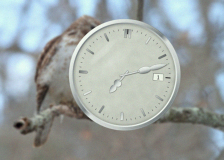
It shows **7:12**
